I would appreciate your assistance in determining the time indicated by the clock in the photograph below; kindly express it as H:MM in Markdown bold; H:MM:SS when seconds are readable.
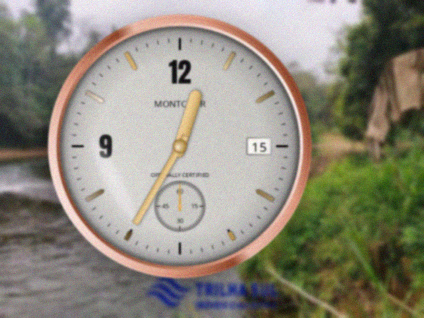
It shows **12:35**
